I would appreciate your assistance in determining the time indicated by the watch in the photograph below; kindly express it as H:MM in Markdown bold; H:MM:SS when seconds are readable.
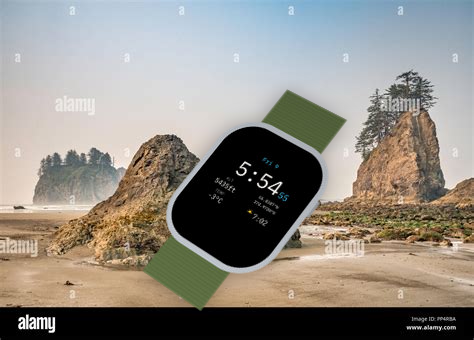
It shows **5:54:55**
